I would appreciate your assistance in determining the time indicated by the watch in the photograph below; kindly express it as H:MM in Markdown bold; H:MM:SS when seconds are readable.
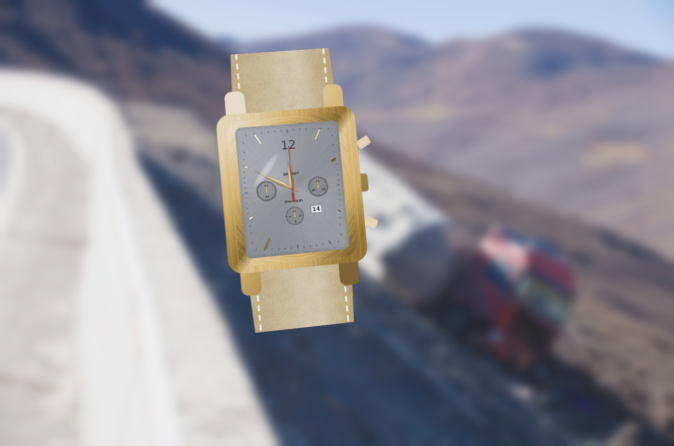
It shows **11:50**
